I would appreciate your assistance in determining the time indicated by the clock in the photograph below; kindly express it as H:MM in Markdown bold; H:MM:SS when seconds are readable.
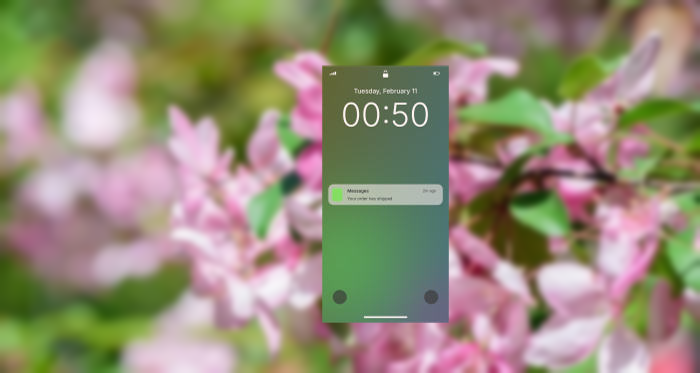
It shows **0:50**
